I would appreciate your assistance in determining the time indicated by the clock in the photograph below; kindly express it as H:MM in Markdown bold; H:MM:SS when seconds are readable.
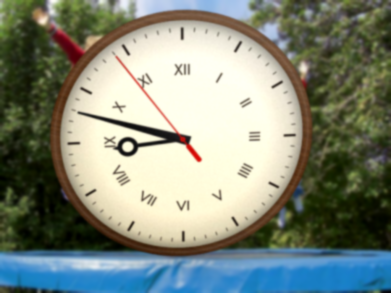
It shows **8:47:54**
